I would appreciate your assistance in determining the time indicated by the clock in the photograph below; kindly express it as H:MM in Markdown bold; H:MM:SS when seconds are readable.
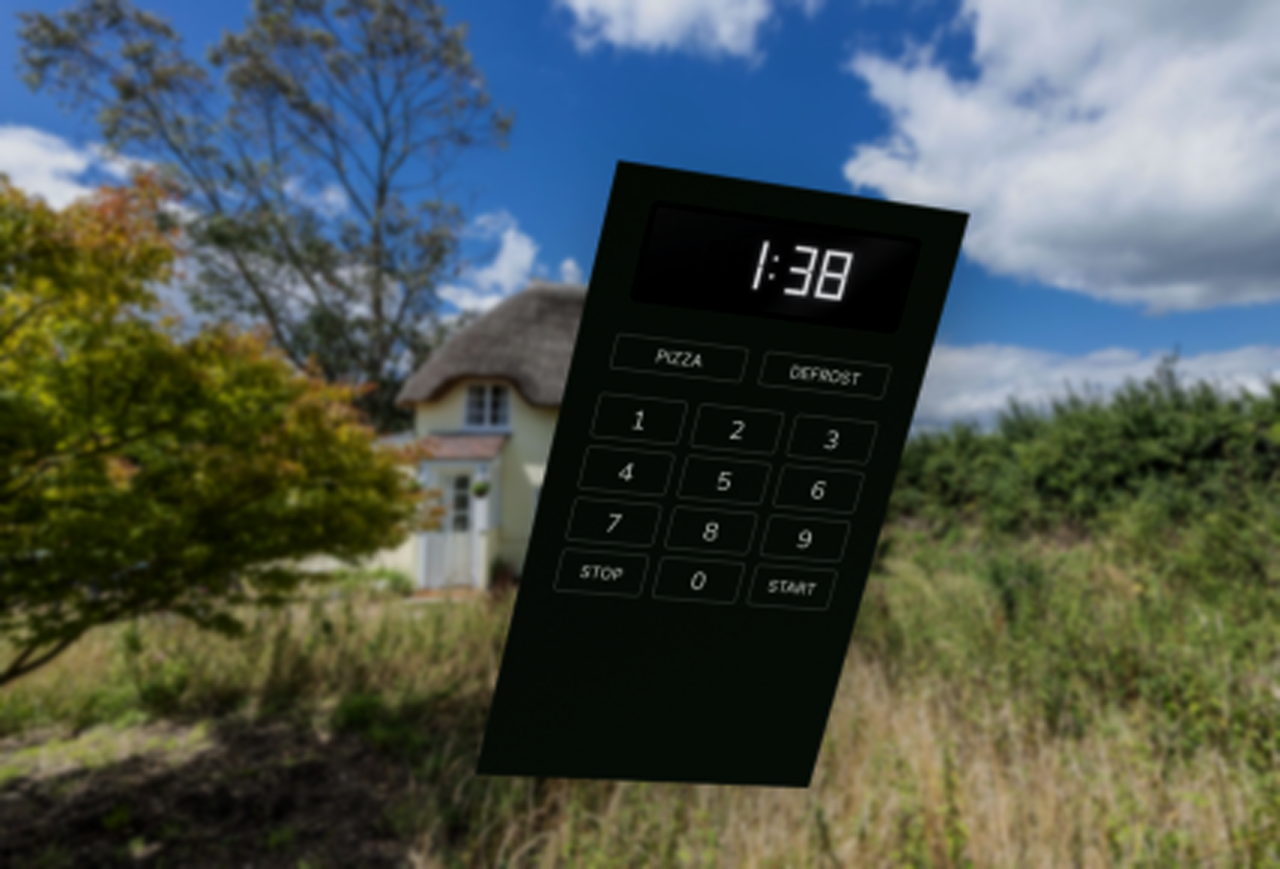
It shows **1:38**
